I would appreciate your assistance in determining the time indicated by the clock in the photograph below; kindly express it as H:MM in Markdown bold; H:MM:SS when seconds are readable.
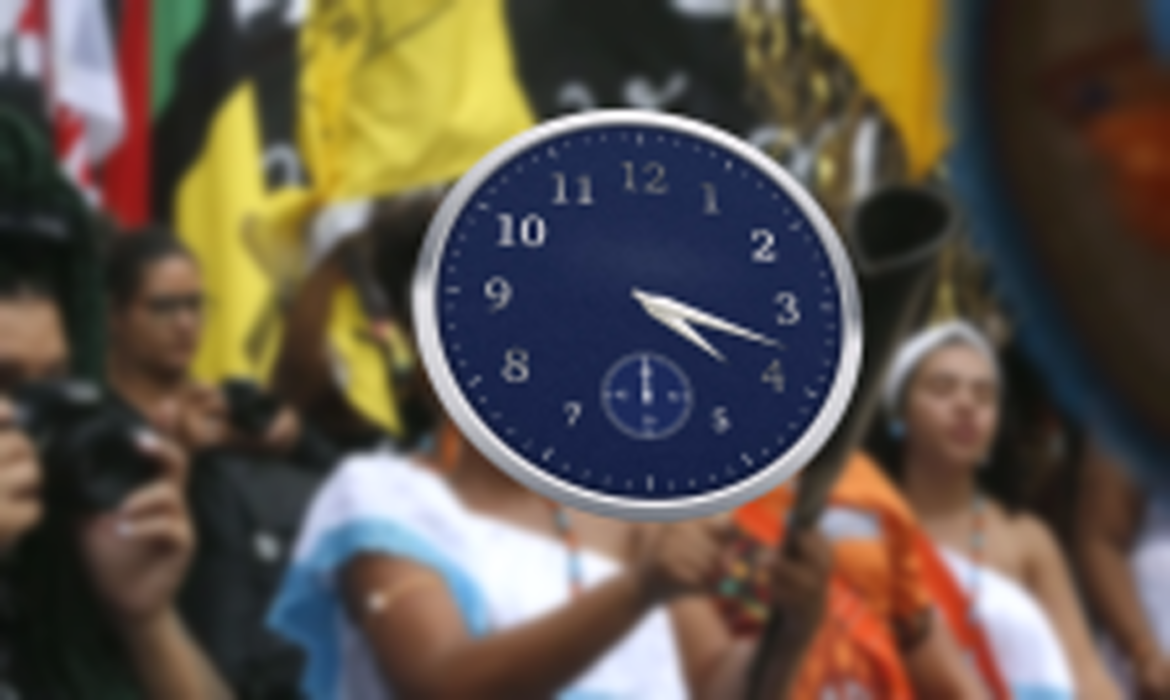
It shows **4:18**
